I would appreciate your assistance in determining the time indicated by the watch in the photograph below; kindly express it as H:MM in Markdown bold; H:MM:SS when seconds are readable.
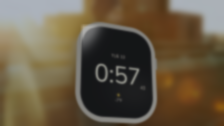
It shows **0:57**
